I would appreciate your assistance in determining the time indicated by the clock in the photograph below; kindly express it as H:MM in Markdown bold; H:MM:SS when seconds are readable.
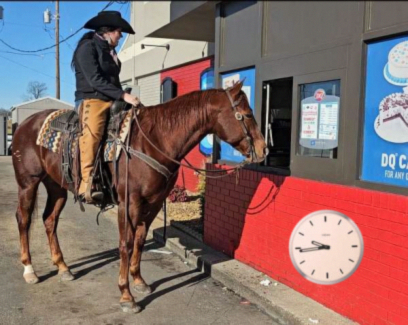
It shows **9:44**
